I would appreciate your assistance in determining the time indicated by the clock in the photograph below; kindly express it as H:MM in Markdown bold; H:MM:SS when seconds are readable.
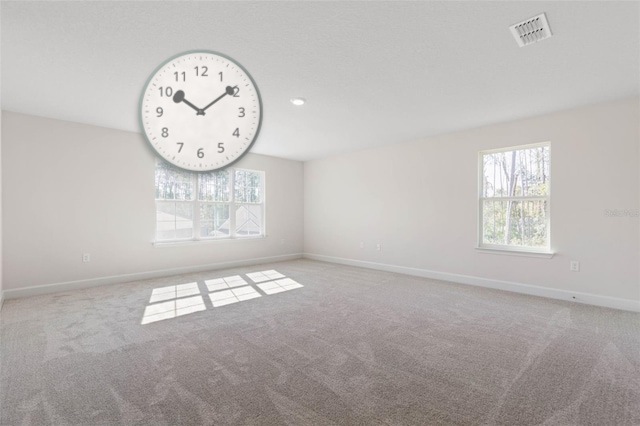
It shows **10:09**
